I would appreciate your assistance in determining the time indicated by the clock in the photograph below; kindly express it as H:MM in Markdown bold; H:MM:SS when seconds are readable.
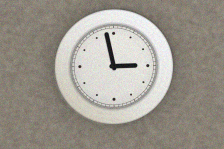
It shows **2:58**
